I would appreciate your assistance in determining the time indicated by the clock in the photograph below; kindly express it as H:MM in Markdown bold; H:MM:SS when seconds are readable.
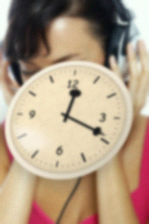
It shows **12:19**
